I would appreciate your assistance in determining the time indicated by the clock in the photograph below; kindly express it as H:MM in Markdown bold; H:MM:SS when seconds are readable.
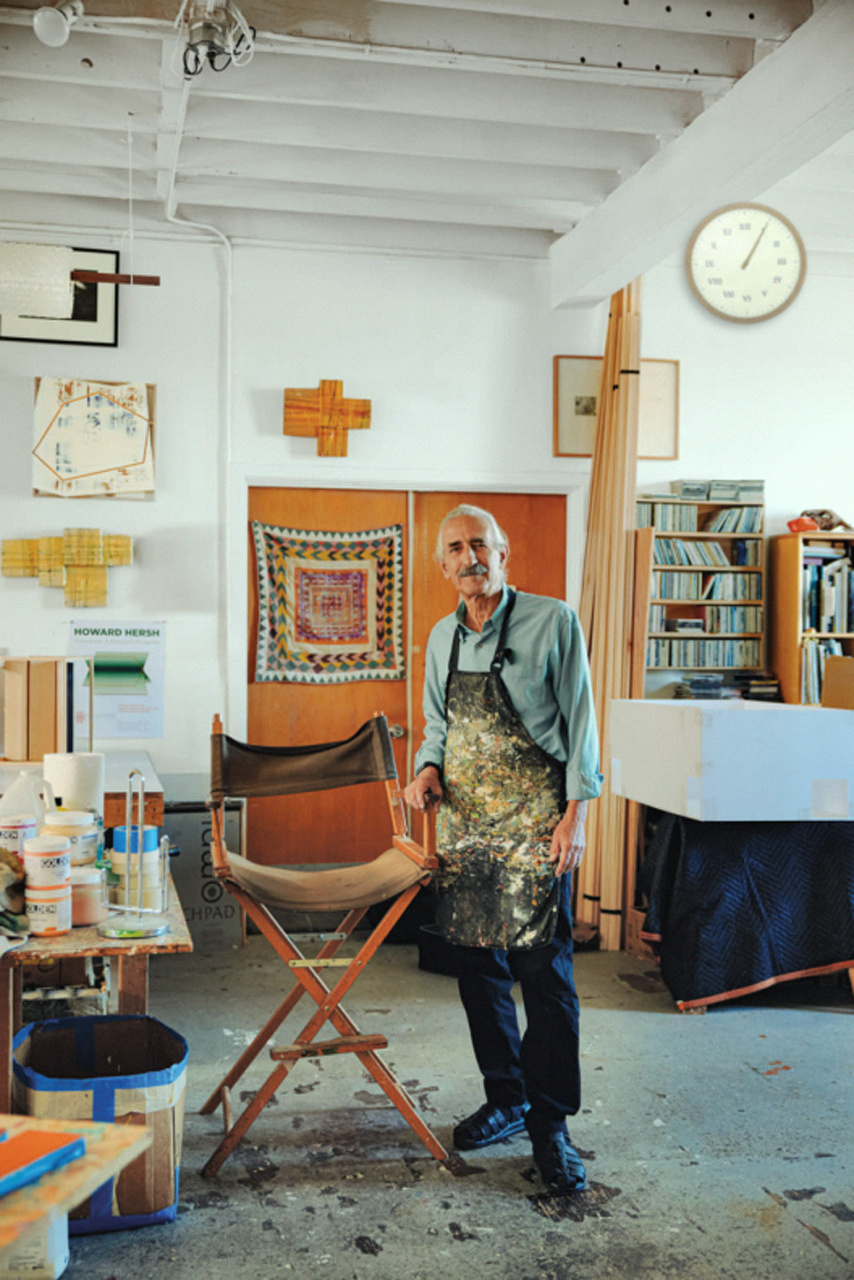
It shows **1:05**
